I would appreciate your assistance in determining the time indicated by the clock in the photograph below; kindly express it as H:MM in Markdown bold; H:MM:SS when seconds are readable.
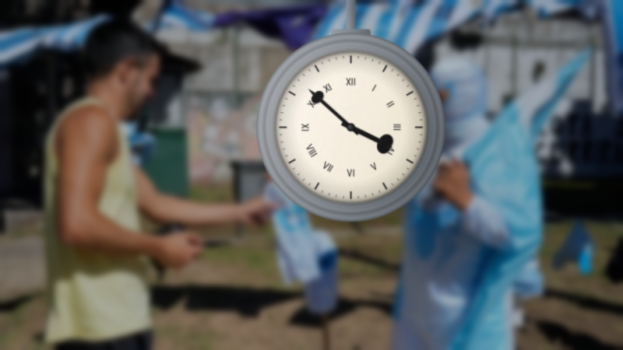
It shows **3:52**
